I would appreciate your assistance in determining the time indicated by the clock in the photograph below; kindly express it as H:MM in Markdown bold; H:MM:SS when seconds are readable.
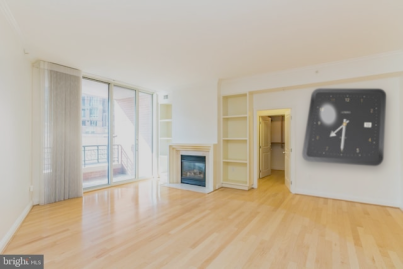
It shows **7:30**
